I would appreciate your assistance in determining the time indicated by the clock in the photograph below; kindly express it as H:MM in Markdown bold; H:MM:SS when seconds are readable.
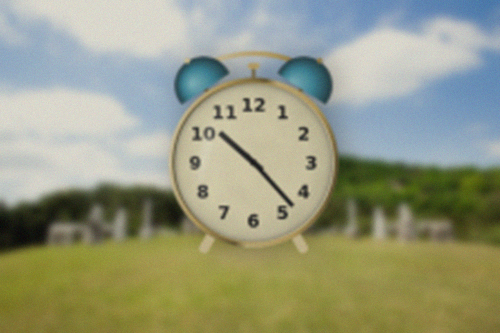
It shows **10:23**
